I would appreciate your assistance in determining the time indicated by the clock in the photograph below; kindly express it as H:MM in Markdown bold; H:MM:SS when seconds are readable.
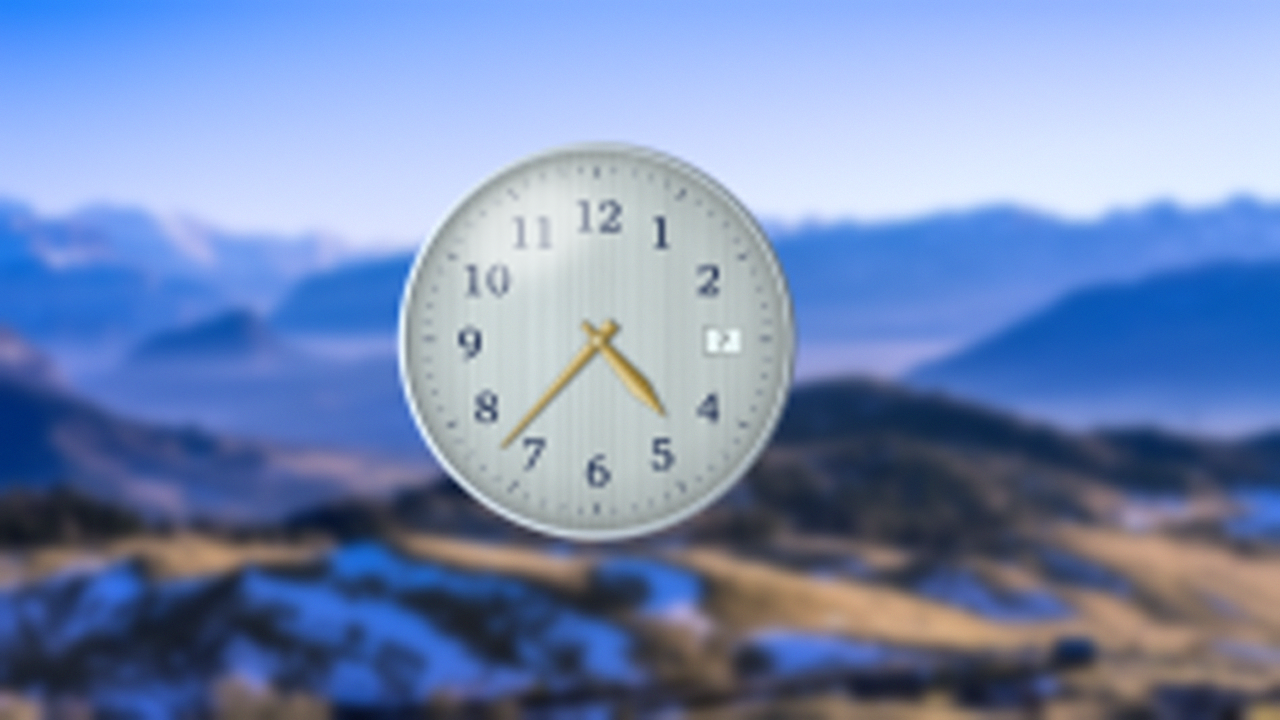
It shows **4:37**
